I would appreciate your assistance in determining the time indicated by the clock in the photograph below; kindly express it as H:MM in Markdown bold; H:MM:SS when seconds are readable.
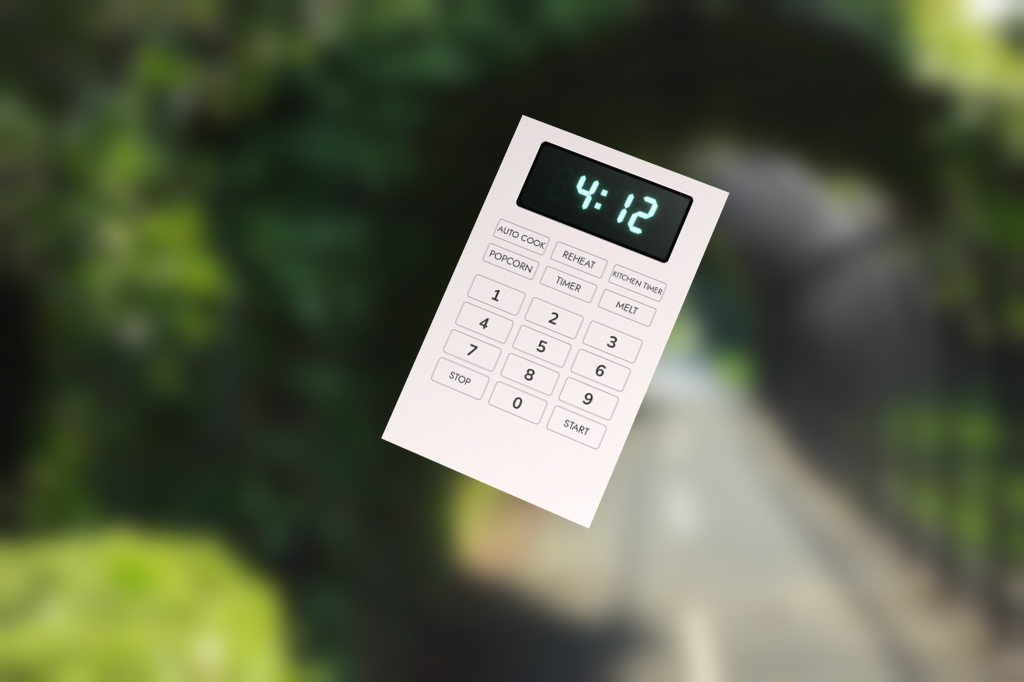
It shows **4:12**
